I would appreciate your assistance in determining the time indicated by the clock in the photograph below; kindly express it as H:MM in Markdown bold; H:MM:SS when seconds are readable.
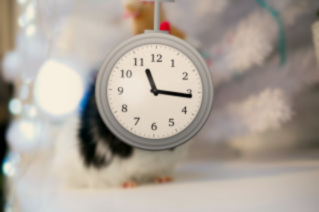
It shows **11:16**
